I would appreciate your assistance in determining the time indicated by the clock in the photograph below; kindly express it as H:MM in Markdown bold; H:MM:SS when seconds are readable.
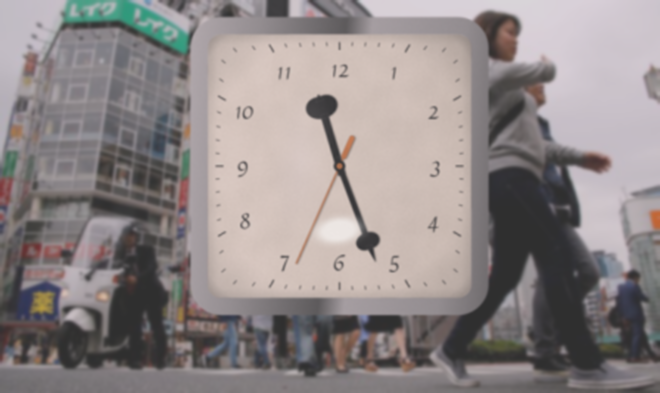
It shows **11:26:34**
